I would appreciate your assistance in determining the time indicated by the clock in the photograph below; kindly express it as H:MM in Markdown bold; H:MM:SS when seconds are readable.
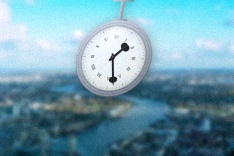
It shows **1:28**
